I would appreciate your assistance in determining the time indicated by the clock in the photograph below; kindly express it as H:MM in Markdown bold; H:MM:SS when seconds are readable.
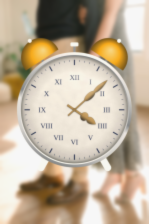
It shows **4:08**
